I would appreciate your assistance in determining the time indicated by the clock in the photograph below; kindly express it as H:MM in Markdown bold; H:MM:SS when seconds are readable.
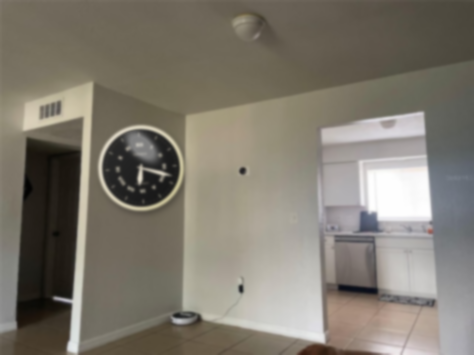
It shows **6:18**
